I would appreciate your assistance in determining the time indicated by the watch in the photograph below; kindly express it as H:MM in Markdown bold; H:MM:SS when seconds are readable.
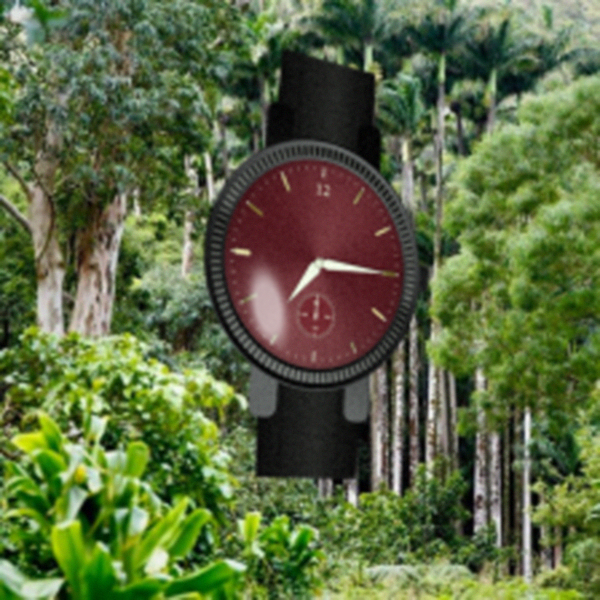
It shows **7:15**
